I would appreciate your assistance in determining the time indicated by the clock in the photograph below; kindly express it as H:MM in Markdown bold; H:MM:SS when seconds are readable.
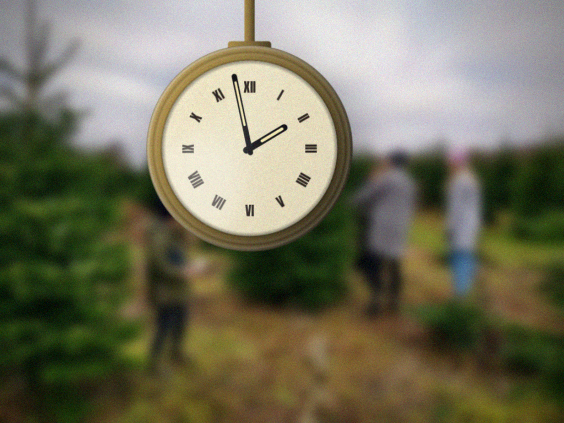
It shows **1:58**
